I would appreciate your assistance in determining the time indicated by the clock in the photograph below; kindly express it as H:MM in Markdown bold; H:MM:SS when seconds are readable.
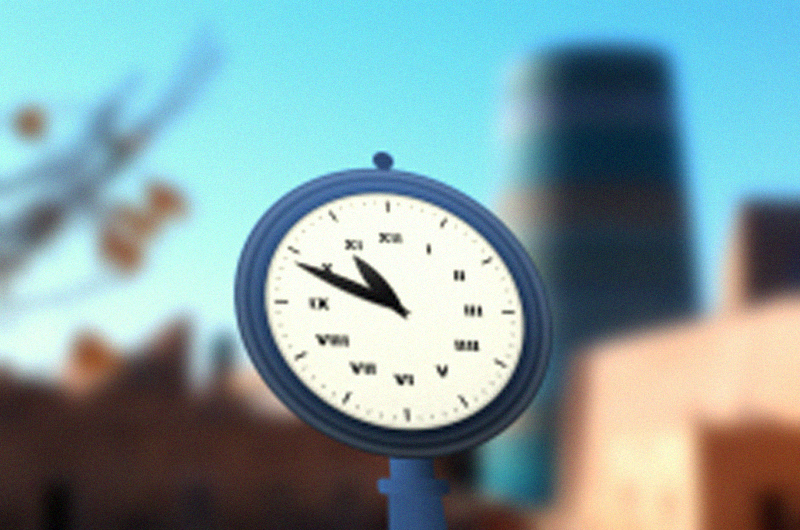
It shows **10:49**
